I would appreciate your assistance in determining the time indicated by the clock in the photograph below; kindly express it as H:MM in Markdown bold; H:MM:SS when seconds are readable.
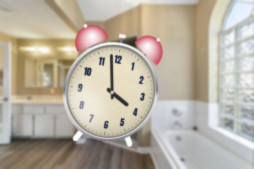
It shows **3:58**
